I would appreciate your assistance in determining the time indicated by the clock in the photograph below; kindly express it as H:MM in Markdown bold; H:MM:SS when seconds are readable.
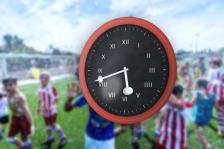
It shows **5:42**
